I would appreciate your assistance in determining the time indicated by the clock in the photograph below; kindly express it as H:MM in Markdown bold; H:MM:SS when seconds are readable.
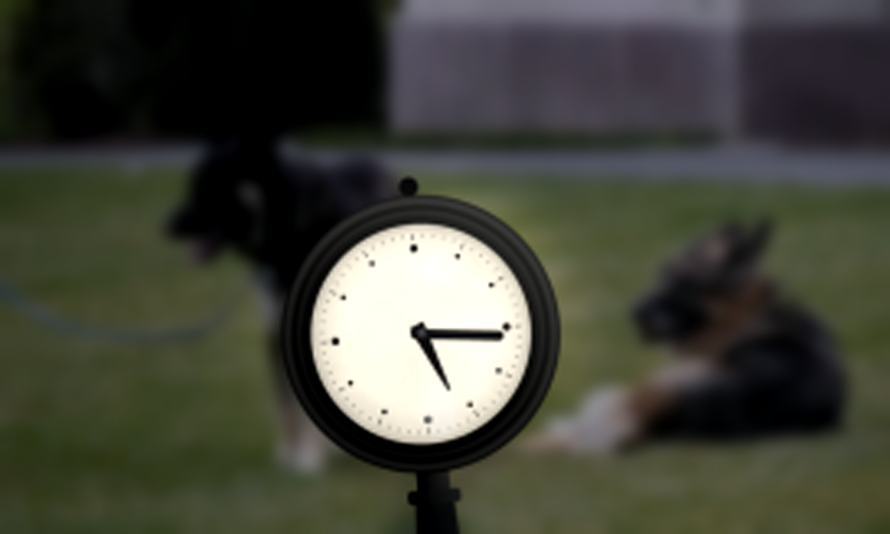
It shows **5:16**
